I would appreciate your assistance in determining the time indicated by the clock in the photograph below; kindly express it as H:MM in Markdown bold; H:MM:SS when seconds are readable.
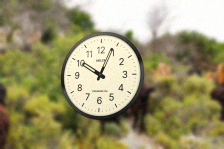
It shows **10:04**
